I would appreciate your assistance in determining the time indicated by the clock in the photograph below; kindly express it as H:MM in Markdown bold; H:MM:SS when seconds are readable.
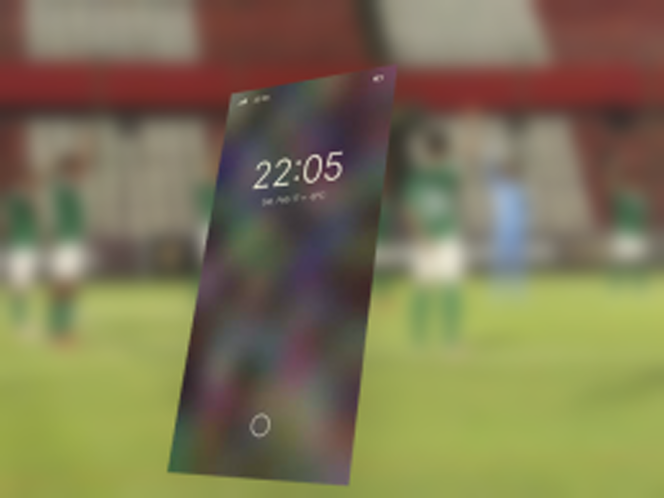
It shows **22:05**
